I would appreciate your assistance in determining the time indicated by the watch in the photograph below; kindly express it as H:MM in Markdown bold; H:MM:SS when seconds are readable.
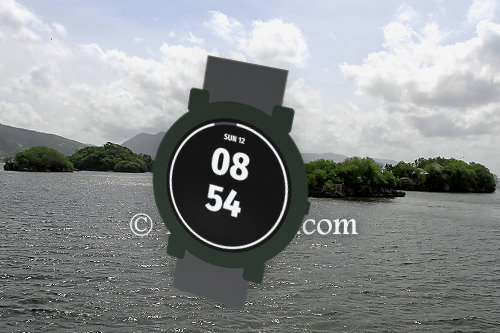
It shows **8:54**
